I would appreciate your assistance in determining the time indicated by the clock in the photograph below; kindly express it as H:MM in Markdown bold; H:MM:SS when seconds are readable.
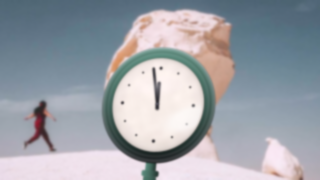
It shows **11:58**
